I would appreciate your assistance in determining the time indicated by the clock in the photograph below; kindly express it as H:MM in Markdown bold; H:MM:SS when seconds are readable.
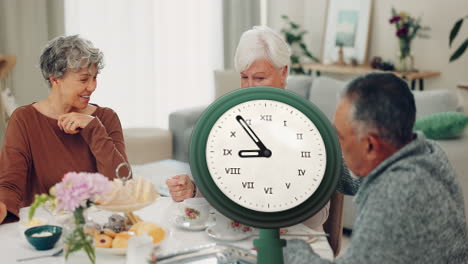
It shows **8:54**
